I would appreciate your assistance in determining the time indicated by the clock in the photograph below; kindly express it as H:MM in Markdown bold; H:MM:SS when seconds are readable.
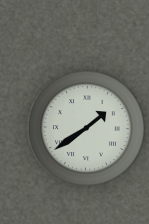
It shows **1:39**
